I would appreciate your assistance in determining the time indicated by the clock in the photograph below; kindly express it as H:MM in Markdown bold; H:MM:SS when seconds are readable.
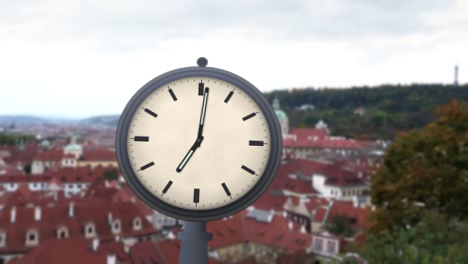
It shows **7:01**
